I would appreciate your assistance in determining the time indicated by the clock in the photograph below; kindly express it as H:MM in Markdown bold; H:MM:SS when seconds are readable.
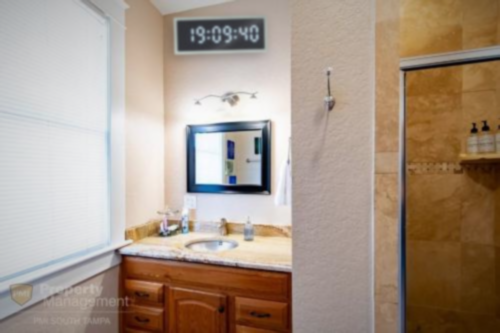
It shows **19:09:40**
